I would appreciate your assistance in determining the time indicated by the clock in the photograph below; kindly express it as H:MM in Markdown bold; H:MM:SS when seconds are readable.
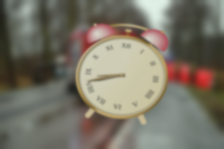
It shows **8:42**
